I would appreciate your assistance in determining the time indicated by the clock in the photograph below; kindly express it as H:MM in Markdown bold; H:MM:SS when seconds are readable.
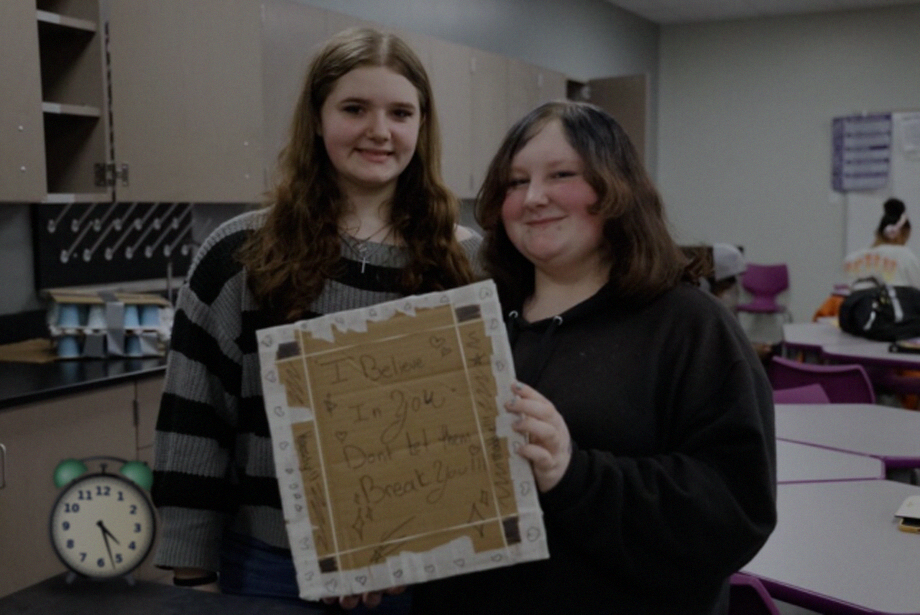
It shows **4:27**
